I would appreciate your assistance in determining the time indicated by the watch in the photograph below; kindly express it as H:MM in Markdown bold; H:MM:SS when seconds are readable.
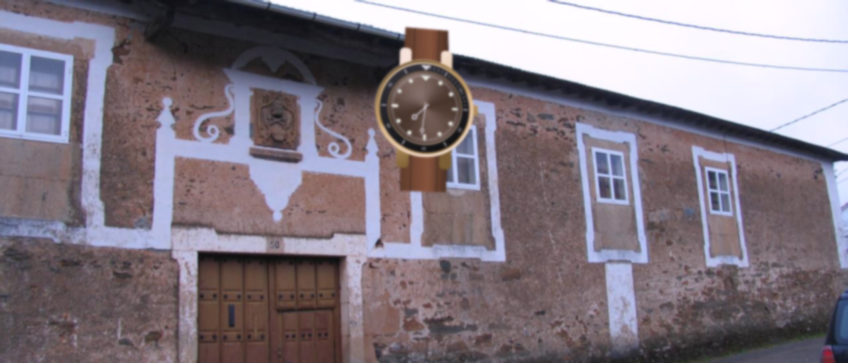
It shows **7:31**
